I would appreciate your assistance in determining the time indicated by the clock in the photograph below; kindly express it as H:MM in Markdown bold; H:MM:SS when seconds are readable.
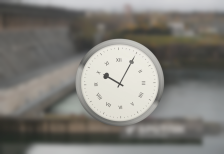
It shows **10:05**
